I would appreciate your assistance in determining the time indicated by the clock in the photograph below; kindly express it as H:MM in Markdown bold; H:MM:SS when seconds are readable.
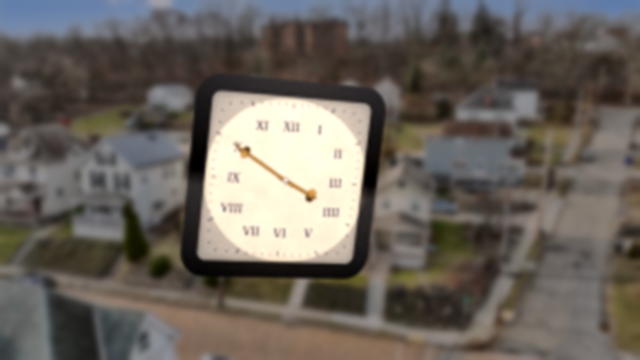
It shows **3:50**
